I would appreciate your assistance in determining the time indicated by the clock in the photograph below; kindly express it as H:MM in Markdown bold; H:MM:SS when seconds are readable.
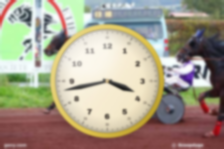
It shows **3:43**
